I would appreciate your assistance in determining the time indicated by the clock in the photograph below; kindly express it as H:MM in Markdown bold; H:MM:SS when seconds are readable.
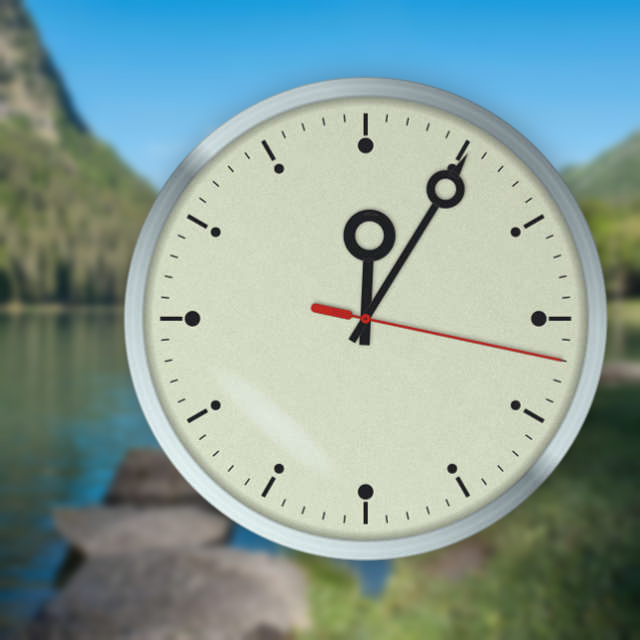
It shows **12:05:17**
